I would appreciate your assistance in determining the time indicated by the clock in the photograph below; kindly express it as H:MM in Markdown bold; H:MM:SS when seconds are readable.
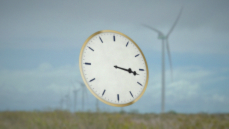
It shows **3:17**
